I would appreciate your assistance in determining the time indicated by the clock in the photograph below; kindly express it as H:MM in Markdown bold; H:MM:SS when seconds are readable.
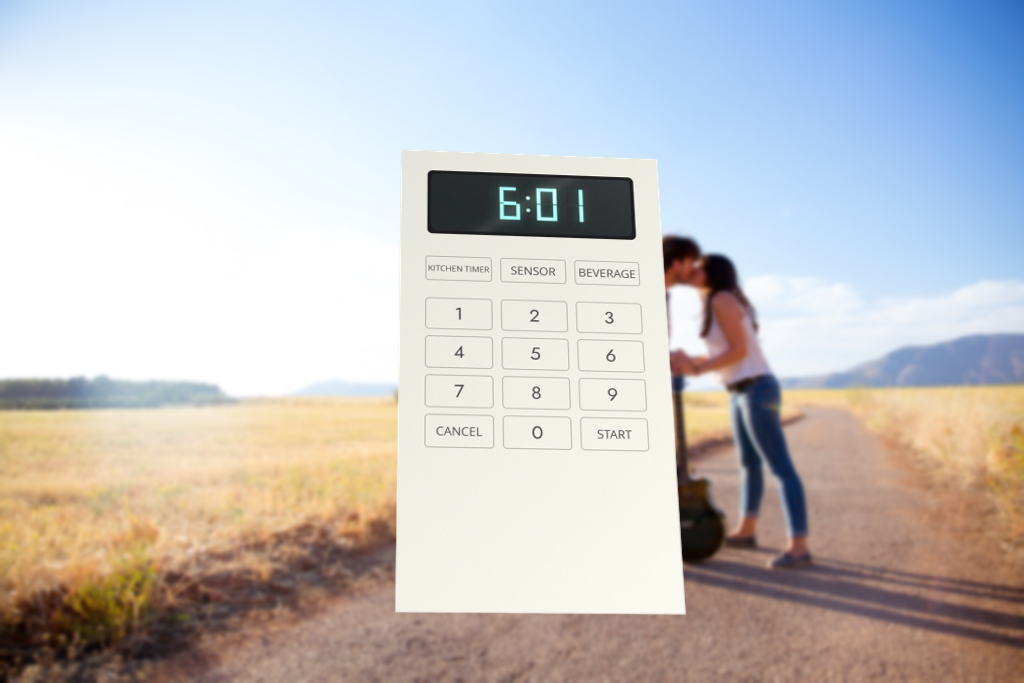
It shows **6:01**
